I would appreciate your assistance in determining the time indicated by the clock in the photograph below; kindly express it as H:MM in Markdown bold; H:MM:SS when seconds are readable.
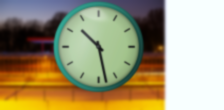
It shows **10:28**
